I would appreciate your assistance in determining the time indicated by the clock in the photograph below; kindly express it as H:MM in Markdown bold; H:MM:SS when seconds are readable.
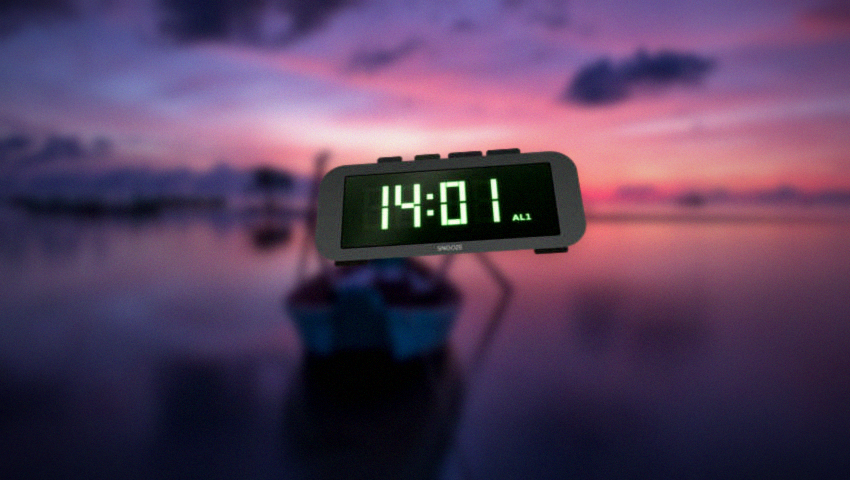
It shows **14:01**
